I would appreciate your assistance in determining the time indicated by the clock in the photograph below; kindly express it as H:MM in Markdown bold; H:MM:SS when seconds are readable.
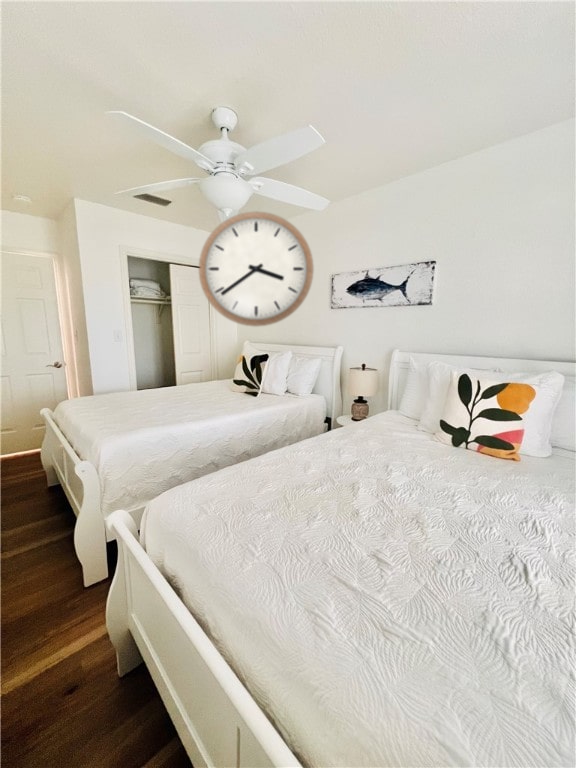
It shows **3:39**
